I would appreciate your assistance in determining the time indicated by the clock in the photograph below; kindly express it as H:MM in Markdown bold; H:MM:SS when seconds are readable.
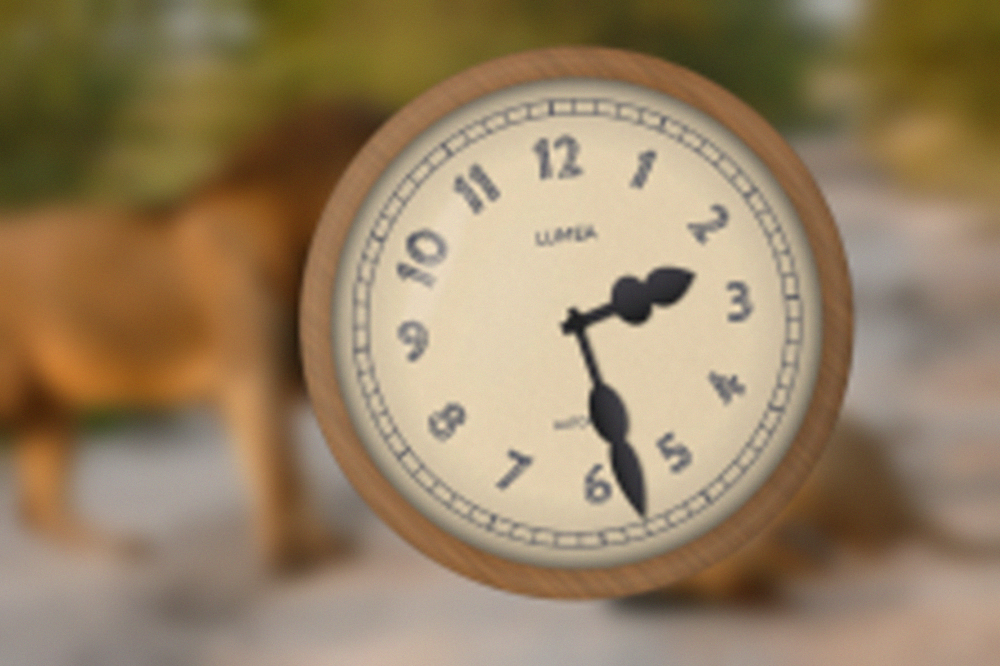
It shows **2:28**
